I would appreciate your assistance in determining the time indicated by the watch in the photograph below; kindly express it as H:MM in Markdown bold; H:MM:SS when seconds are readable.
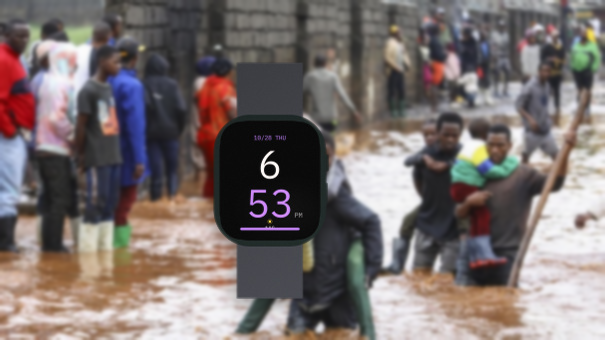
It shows **6:53**
